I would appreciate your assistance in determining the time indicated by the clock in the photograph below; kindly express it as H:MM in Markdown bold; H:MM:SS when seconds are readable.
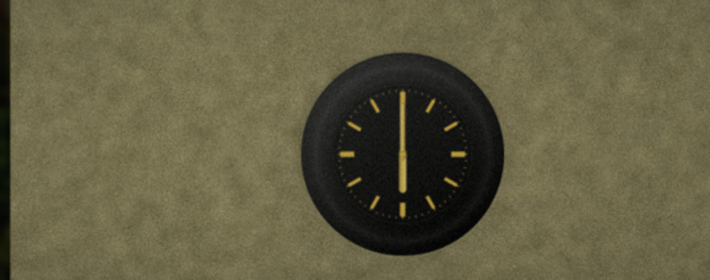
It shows **6:00**
